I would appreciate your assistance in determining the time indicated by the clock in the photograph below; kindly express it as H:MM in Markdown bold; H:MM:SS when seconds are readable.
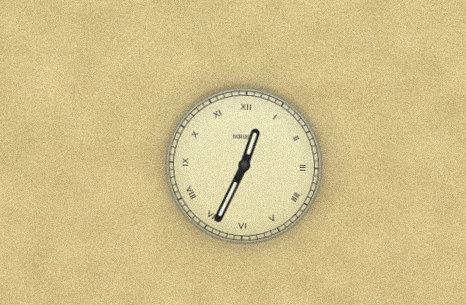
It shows **12:34**
